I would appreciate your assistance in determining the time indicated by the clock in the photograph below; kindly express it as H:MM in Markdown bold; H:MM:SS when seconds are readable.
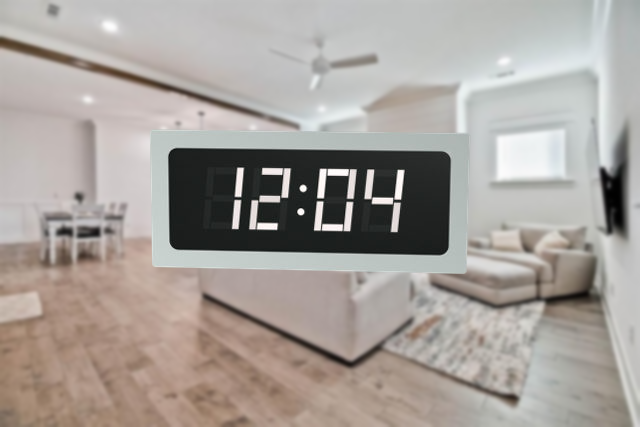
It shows **12:04**
